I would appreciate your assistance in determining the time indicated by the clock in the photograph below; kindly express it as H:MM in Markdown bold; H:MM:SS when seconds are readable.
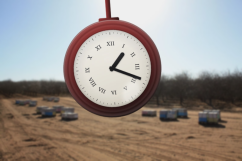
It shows **1:19**
